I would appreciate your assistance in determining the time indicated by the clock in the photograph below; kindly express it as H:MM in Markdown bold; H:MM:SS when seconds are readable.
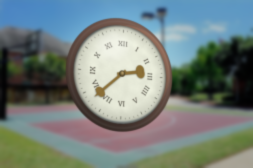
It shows **2:38**
